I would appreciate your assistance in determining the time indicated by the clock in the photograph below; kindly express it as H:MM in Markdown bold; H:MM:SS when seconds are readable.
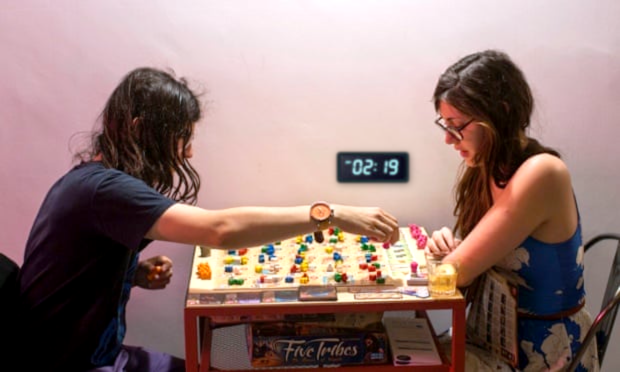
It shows **2:19**
